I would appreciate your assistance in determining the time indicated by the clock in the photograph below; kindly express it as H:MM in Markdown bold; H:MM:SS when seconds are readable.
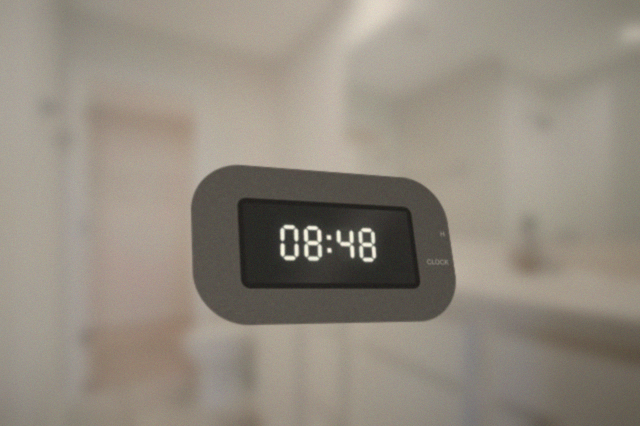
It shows **8:48**
